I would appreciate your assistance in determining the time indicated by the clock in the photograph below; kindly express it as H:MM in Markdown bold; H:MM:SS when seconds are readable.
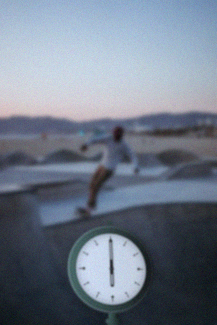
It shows **6:00**
